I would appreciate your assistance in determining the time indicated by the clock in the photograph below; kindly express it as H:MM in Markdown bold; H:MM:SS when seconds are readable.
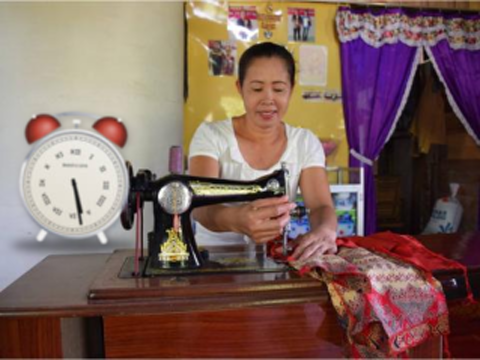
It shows **5:28**
